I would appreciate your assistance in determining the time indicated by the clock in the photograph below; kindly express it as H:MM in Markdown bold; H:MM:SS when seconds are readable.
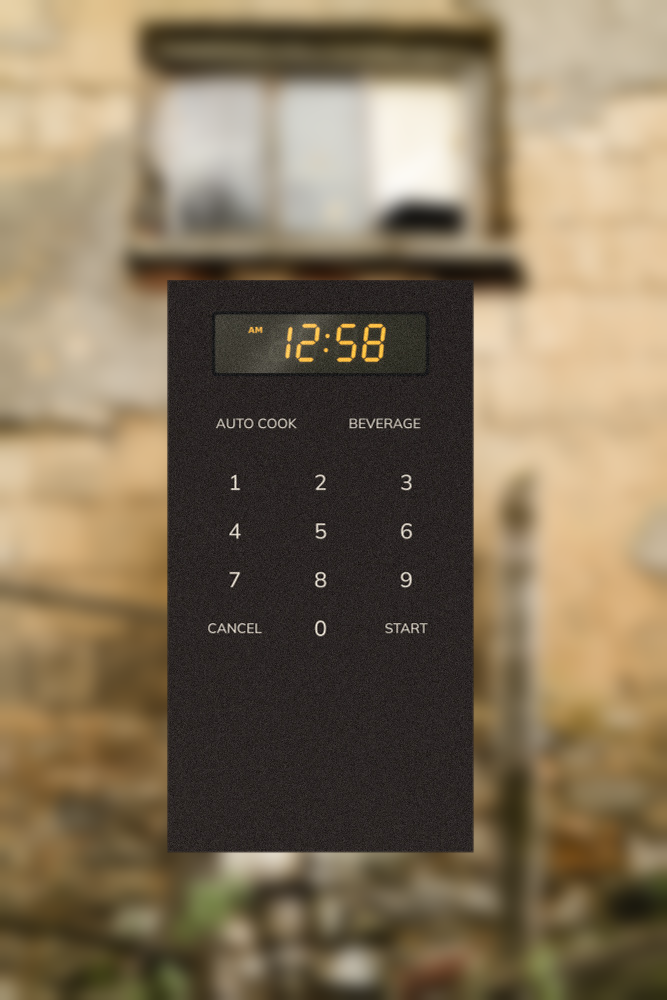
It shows **12:58**
